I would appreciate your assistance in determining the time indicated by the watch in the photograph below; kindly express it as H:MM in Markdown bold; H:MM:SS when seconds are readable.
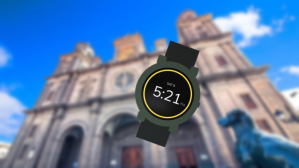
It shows **5:21**
